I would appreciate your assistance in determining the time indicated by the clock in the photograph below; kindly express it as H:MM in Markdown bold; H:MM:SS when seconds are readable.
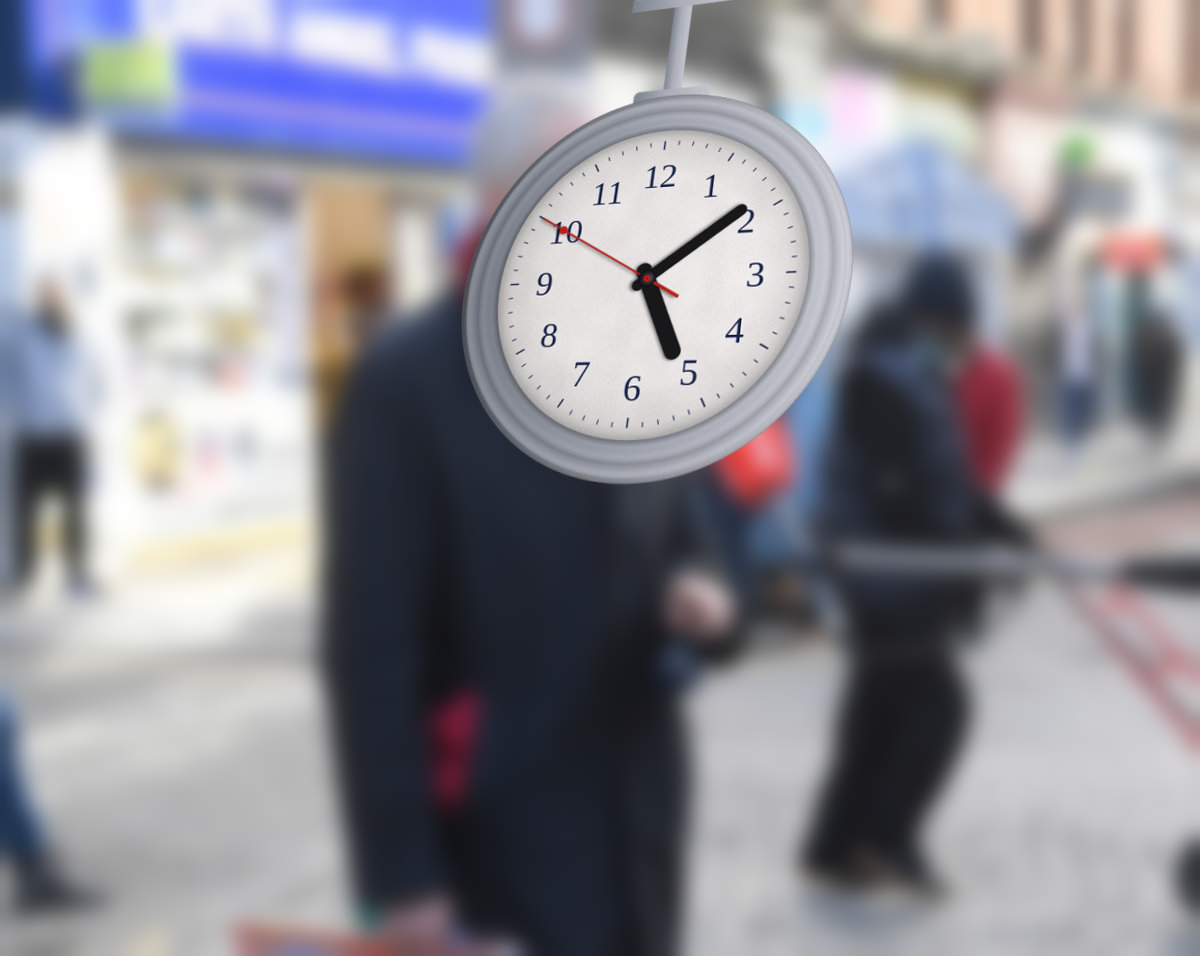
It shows **5:08:50**
